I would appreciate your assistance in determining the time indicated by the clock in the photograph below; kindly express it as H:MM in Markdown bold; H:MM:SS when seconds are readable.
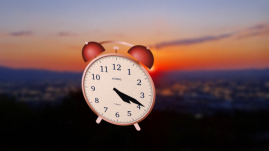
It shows **4:19**
